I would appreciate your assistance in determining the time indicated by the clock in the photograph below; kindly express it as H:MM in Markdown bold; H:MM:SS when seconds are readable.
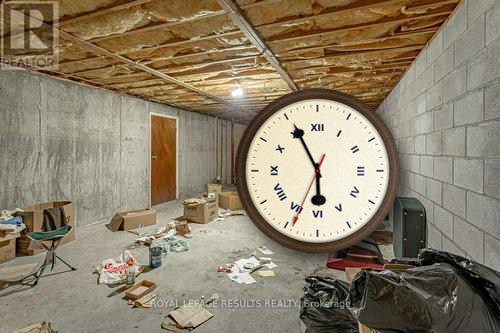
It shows **5:55:34**
